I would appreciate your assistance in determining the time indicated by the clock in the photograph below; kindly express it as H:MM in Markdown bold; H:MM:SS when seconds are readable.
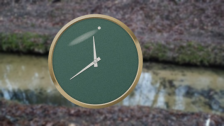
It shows **11:38**
